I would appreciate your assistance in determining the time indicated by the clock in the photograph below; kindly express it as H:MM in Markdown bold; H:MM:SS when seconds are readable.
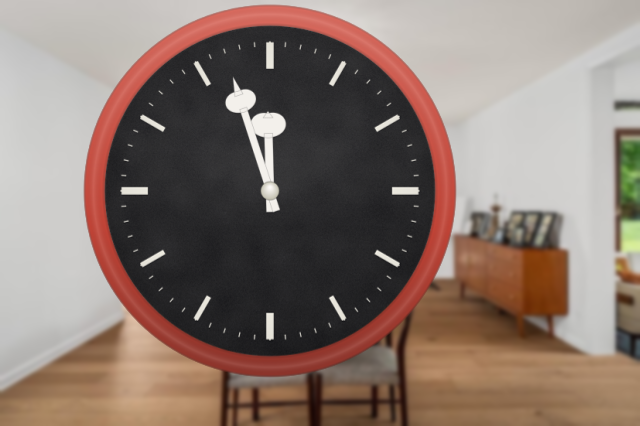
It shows **11:57**
